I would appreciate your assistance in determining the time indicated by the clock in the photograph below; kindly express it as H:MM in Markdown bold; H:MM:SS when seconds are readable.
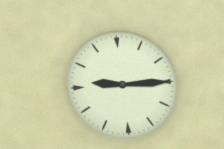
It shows **9:15**
